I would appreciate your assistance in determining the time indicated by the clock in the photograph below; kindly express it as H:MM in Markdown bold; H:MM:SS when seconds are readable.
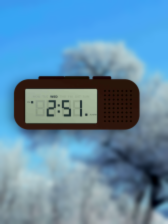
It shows **2:51**
